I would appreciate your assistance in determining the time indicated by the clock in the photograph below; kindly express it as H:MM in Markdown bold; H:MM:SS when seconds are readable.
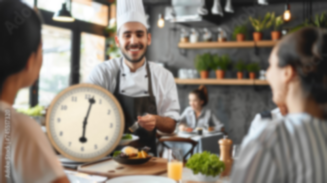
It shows **6:02**
